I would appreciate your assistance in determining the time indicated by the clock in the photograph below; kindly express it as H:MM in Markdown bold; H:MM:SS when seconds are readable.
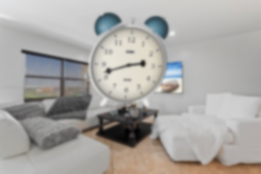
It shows **2:42**
